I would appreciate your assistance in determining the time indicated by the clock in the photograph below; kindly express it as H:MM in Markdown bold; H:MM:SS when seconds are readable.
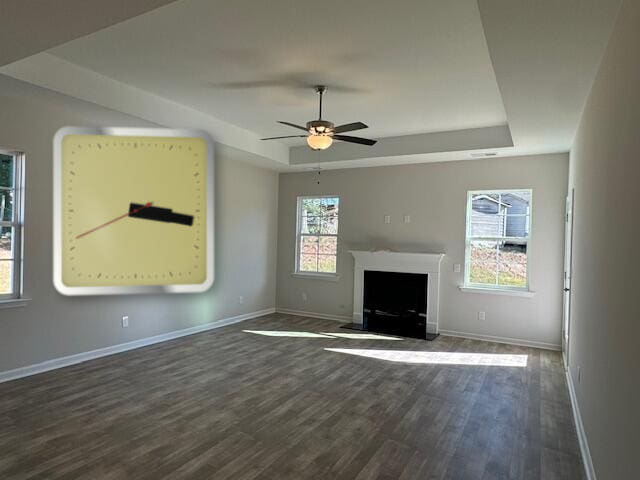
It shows **3:16:41**
